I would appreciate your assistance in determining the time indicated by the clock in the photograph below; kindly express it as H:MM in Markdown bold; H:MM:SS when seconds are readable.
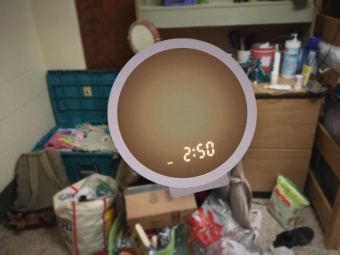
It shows **2:50**
